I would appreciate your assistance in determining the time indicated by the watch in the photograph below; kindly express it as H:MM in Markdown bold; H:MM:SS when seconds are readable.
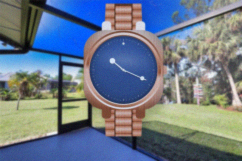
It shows **10:19**
